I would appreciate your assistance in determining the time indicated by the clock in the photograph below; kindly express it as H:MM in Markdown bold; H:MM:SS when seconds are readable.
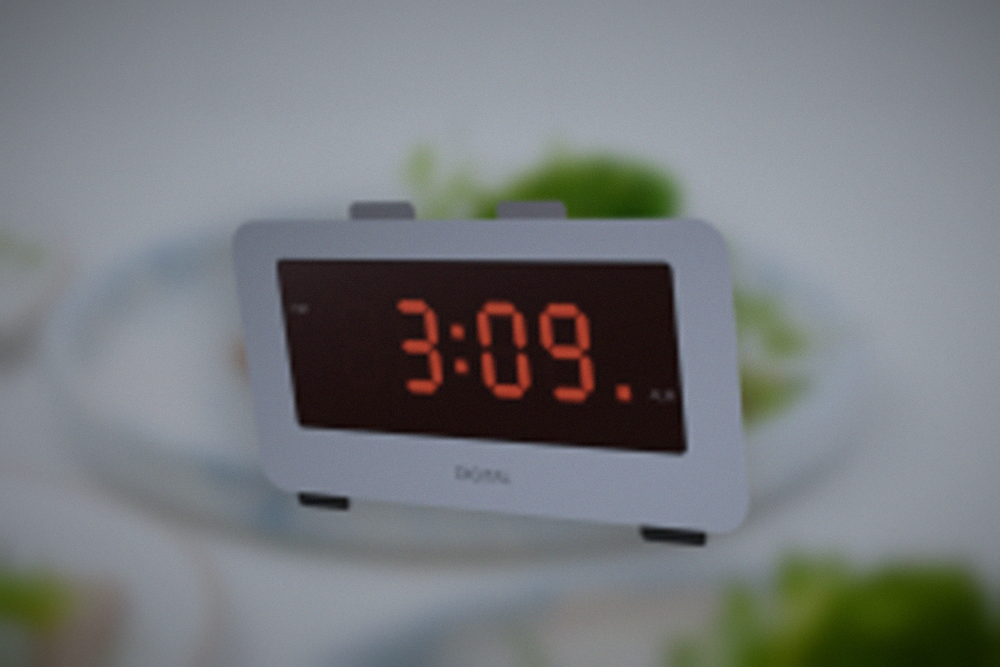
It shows **3:09**
